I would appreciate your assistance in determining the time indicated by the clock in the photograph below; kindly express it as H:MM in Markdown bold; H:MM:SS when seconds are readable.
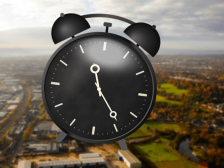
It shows **11:24**
